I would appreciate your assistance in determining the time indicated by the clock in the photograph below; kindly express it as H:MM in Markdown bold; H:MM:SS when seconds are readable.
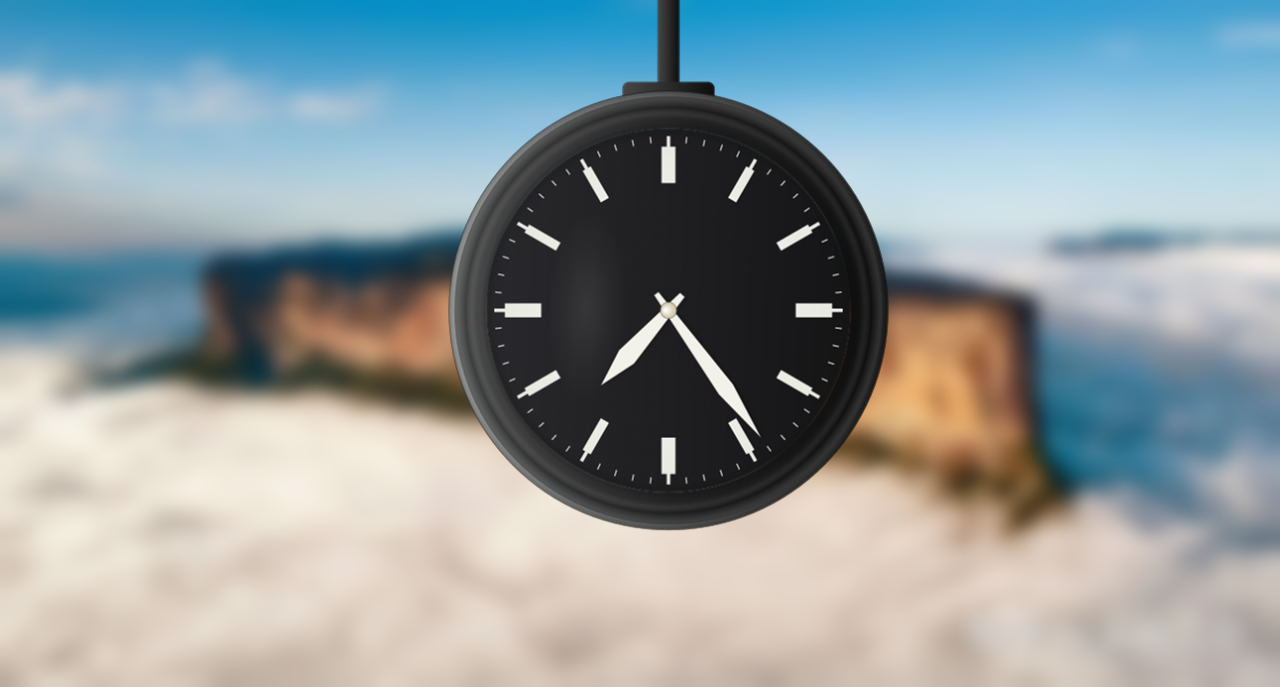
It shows **7:24**
